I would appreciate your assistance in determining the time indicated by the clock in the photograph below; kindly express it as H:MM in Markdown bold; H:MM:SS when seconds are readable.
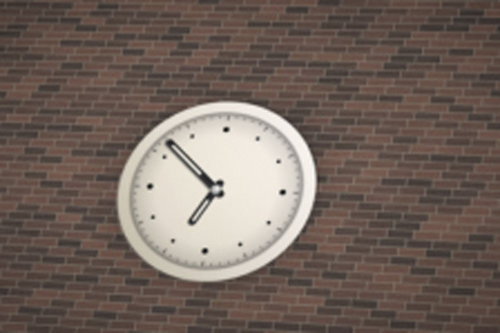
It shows **6:52**
